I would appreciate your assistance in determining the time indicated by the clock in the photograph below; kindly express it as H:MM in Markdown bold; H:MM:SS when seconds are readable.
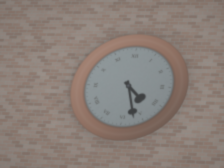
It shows **4:27**
